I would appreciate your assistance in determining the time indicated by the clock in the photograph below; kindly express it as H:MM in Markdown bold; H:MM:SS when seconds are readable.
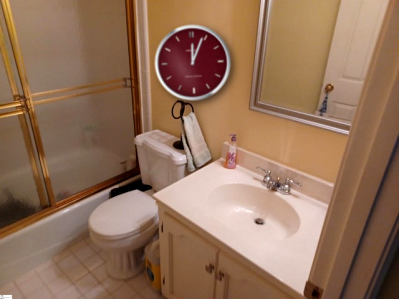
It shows **12:04**
